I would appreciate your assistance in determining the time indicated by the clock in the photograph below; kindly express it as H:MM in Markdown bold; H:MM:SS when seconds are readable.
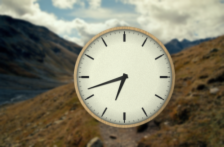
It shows **6:42**
